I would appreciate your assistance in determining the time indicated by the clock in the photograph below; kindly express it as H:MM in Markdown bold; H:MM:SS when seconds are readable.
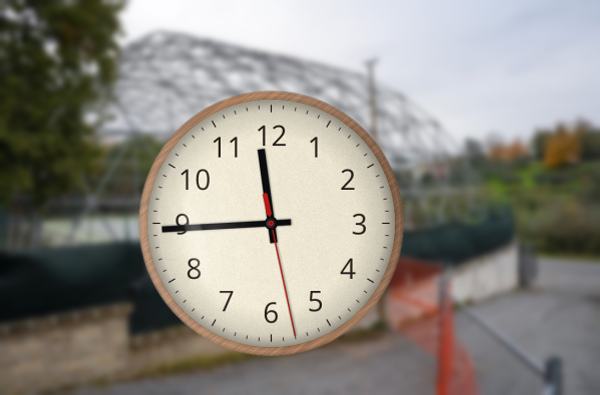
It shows **11:44:28**
